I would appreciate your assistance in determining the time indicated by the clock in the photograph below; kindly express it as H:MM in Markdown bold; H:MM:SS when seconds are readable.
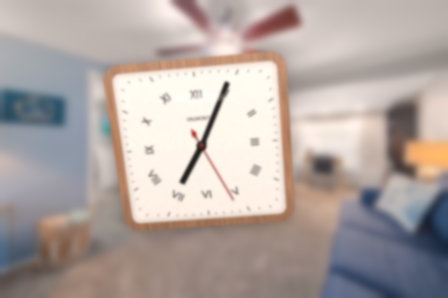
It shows **7:04:26**
